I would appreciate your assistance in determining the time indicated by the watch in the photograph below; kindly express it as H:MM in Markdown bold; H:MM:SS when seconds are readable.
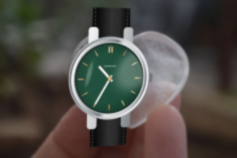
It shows **10:35**
